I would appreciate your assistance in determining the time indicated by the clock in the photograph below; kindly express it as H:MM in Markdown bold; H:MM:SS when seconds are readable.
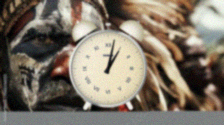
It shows **1:02**
